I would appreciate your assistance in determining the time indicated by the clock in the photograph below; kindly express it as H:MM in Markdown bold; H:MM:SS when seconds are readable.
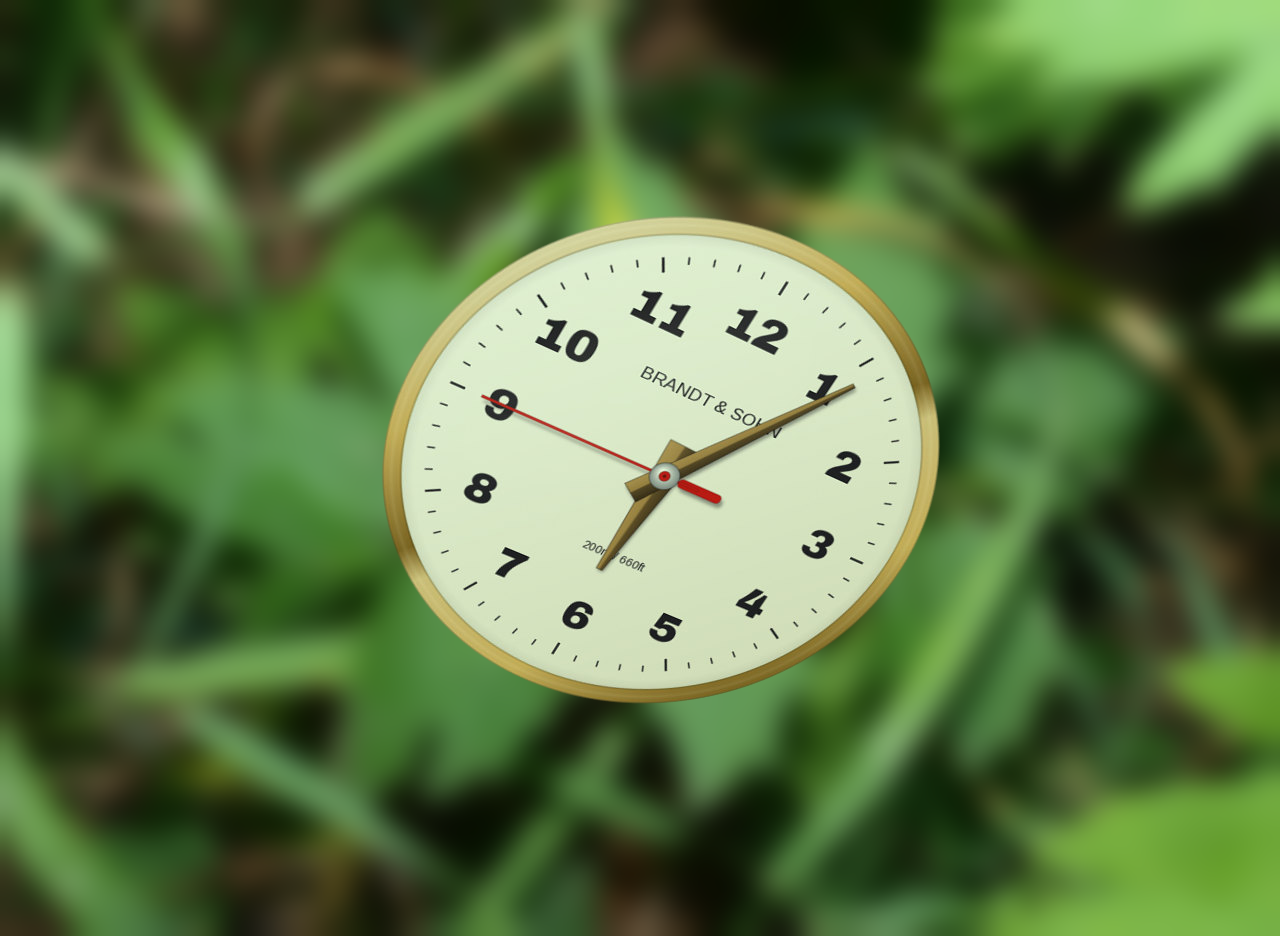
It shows **6:05:45**
